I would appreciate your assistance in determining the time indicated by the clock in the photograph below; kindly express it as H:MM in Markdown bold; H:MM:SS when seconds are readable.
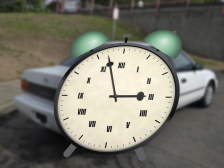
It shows **2:57**
